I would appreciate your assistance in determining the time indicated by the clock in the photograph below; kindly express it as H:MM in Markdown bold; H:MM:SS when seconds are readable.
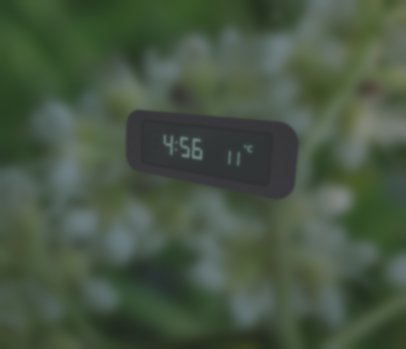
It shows **4:56**
